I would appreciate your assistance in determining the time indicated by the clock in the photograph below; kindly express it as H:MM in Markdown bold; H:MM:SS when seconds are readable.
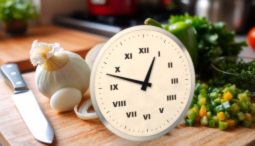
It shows **12:48**
